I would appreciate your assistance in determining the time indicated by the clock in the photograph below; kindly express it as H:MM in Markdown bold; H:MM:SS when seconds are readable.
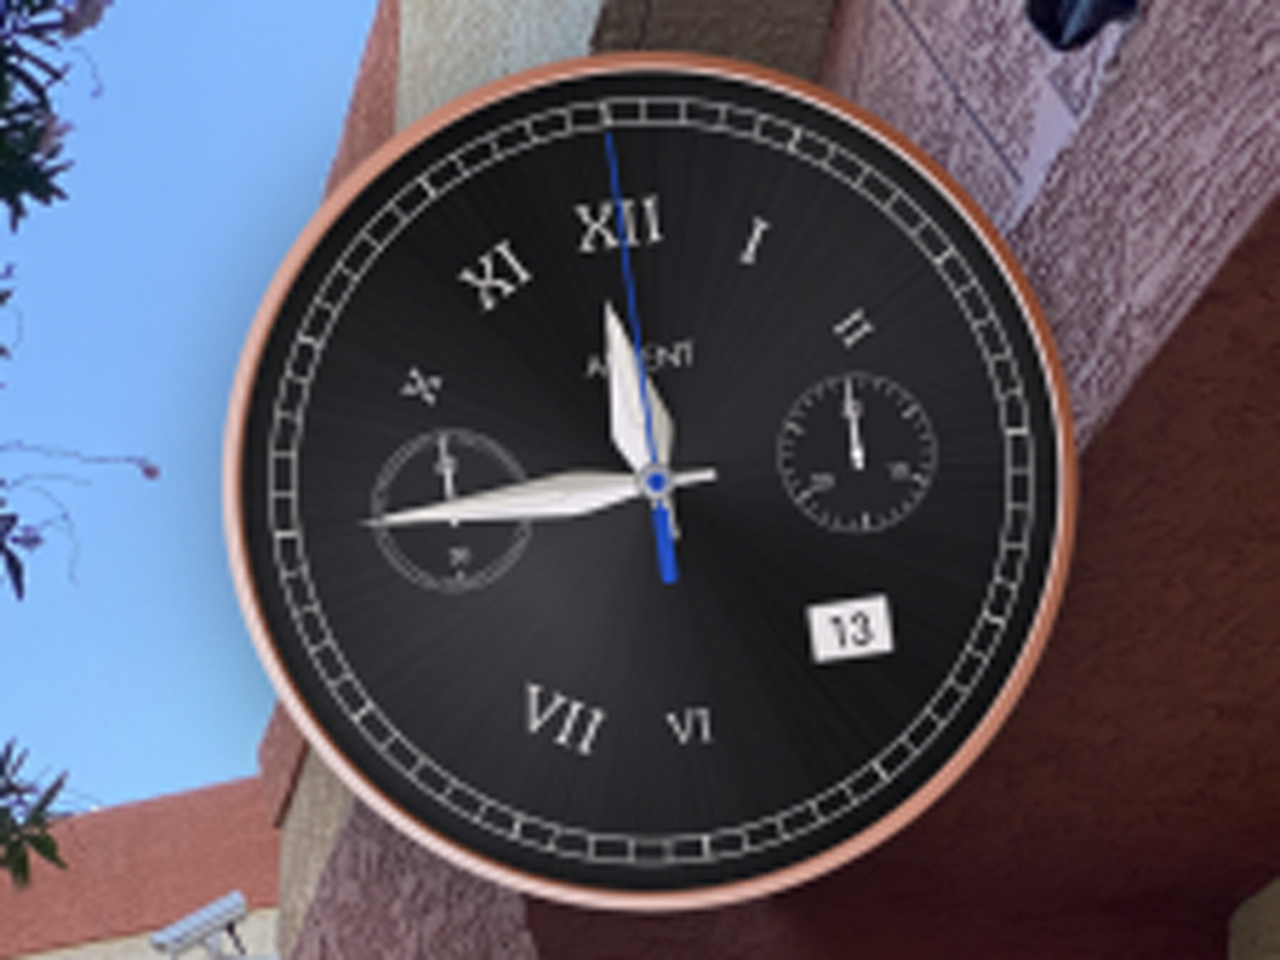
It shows **11:45**
